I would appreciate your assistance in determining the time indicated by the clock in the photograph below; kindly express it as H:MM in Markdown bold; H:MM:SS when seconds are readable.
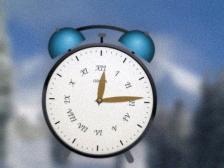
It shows **12:14**
